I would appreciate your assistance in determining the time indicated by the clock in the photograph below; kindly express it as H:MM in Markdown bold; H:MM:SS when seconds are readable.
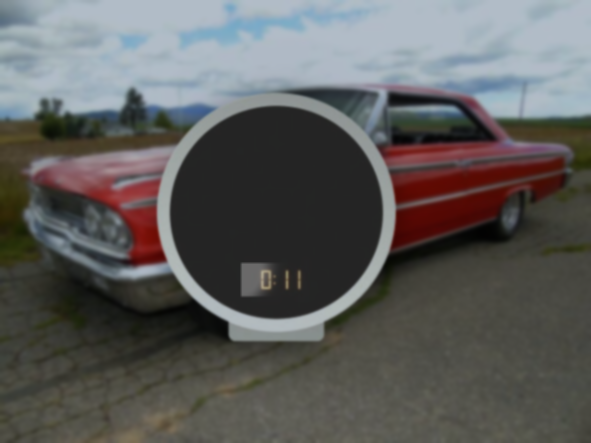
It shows **0:11**
